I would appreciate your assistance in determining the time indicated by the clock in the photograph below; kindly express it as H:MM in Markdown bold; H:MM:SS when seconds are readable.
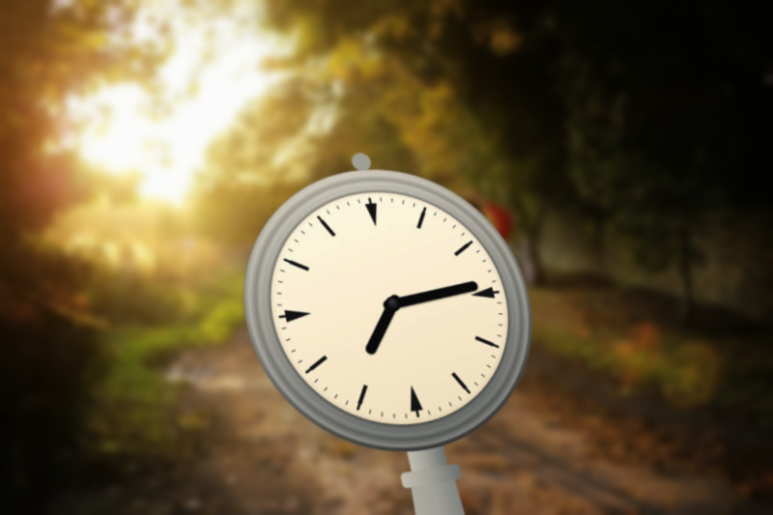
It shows **7:14**
